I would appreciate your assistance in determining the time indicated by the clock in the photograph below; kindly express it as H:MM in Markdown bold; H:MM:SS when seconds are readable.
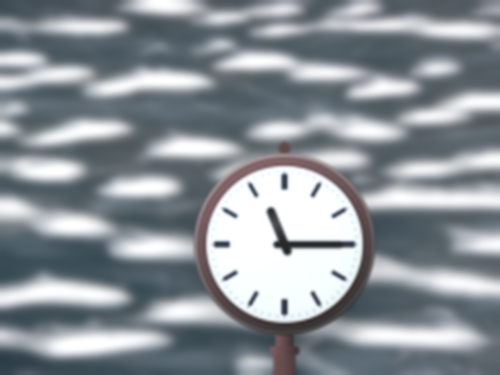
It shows **11:15**
